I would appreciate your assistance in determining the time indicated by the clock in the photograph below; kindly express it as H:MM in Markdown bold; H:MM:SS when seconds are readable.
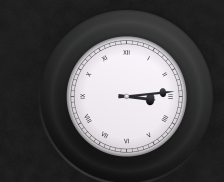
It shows **3:14**
